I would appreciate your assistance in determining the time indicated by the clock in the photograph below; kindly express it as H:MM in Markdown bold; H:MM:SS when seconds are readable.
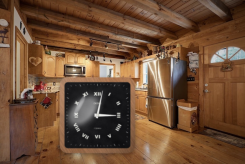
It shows **3:02**
